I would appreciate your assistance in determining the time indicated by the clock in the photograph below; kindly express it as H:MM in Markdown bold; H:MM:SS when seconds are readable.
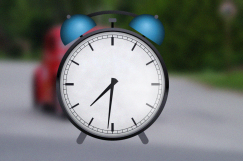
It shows **7:31**
